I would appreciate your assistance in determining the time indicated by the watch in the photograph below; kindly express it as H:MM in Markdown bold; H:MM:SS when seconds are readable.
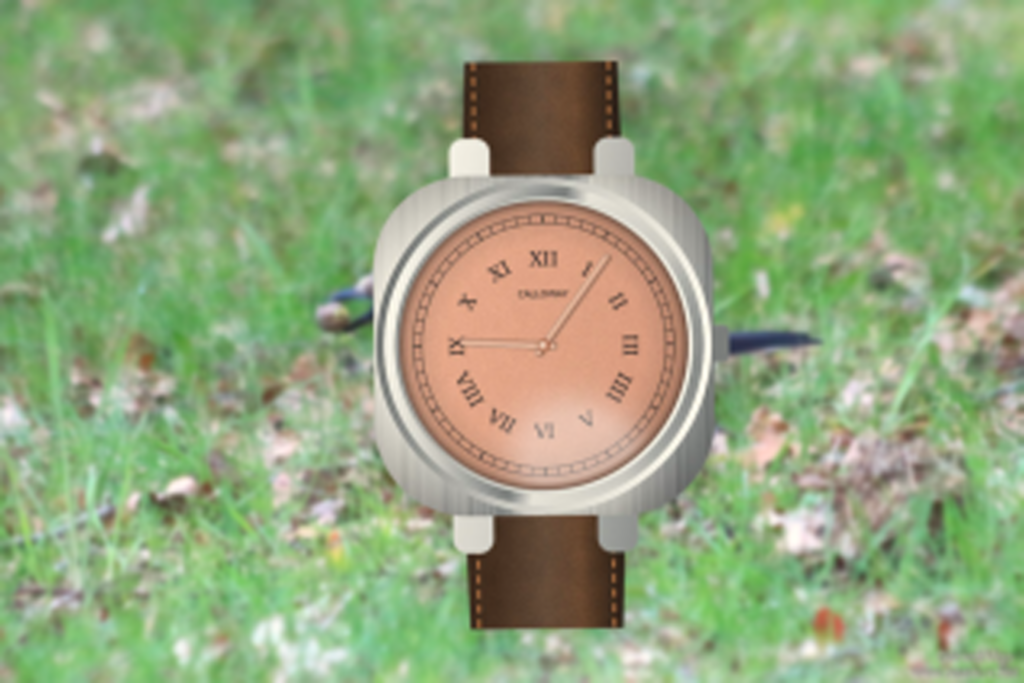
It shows **9:06**
